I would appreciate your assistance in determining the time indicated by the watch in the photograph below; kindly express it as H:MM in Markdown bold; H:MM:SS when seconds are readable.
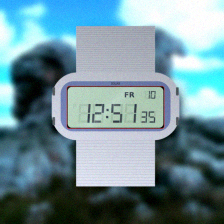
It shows **12:51:35**
